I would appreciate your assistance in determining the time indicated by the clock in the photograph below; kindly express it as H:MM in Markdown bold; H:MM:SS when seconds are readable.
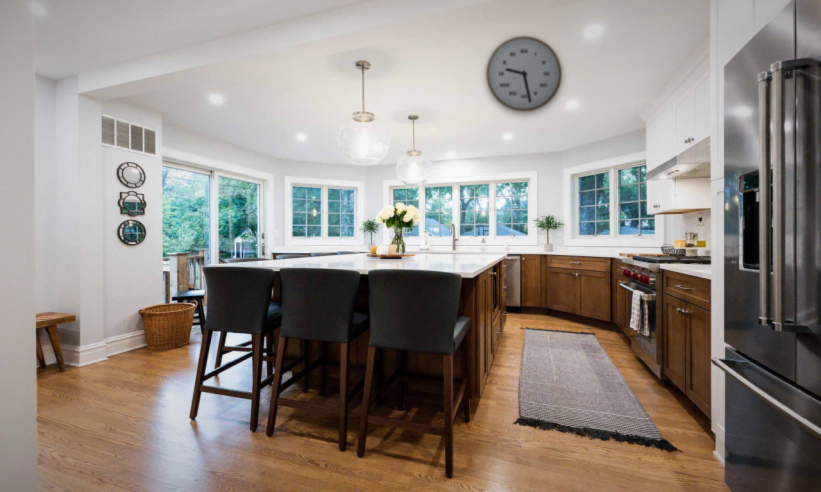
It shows **9:28**
